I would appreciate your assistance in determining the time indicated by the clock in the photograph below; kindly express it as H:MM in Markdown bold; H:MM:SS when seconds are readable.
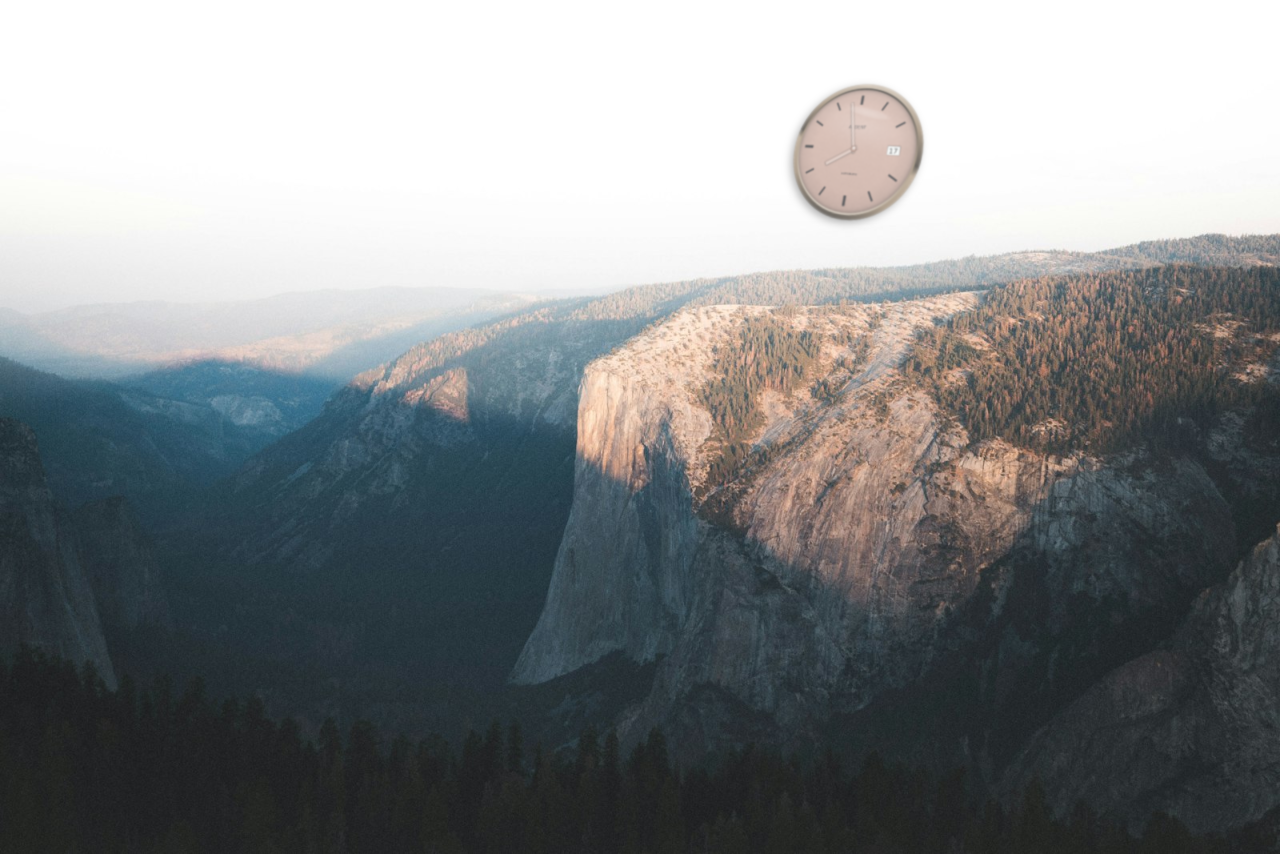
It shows **7:58**
